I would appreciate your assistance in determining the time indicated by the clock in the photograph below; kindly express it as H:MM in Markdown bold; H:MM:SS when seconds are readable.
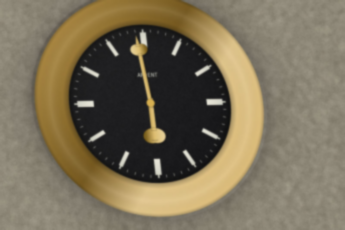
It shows **5:59**
